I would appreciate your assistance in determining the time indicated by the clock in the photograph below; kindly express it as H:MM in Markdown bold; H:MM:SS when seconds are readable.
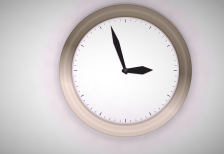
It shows **2:57**
